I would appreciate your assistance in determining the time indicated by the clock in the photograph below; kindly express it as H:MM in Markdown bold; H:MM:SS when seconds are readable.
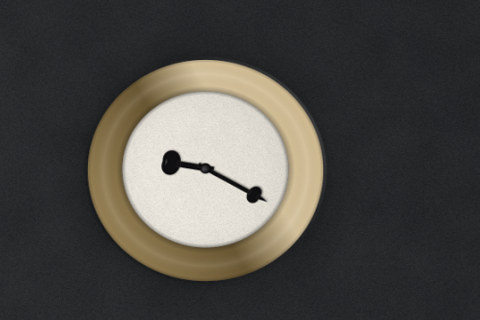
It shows **9:20**
